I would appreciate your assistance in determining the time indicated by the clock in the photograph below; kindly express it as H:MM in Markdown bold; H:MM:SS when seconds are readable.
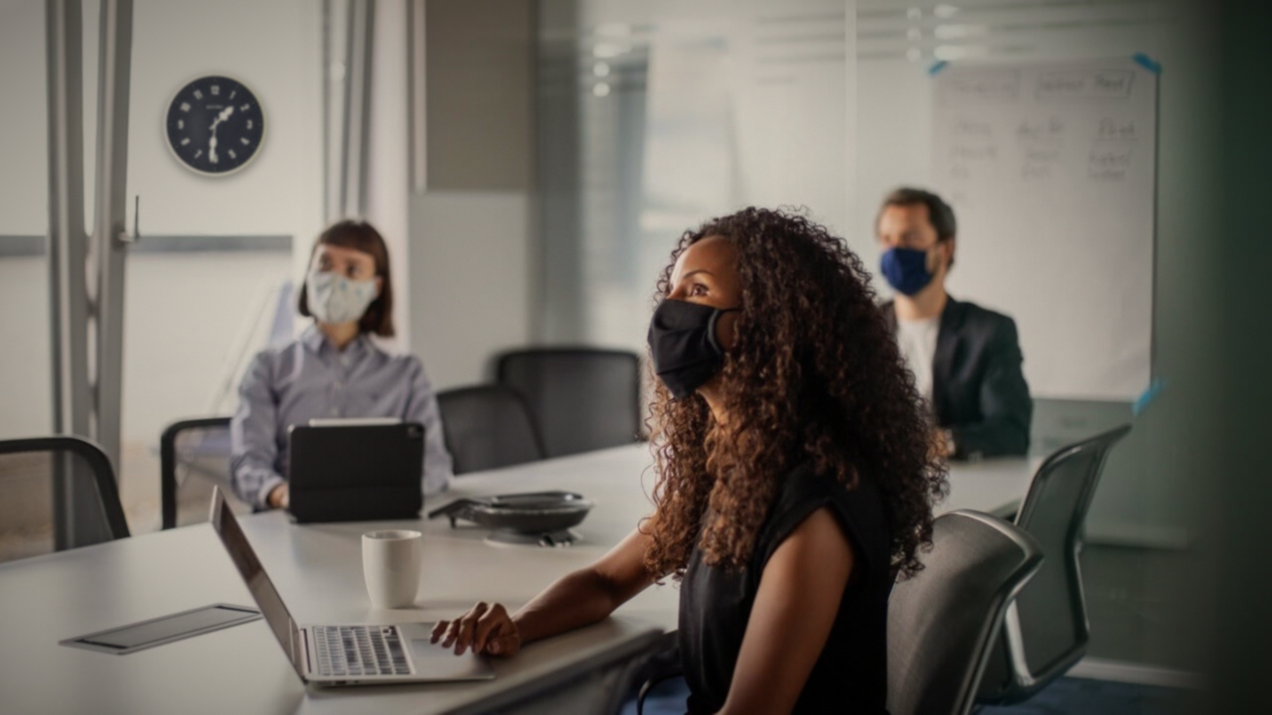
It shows **1:31**
